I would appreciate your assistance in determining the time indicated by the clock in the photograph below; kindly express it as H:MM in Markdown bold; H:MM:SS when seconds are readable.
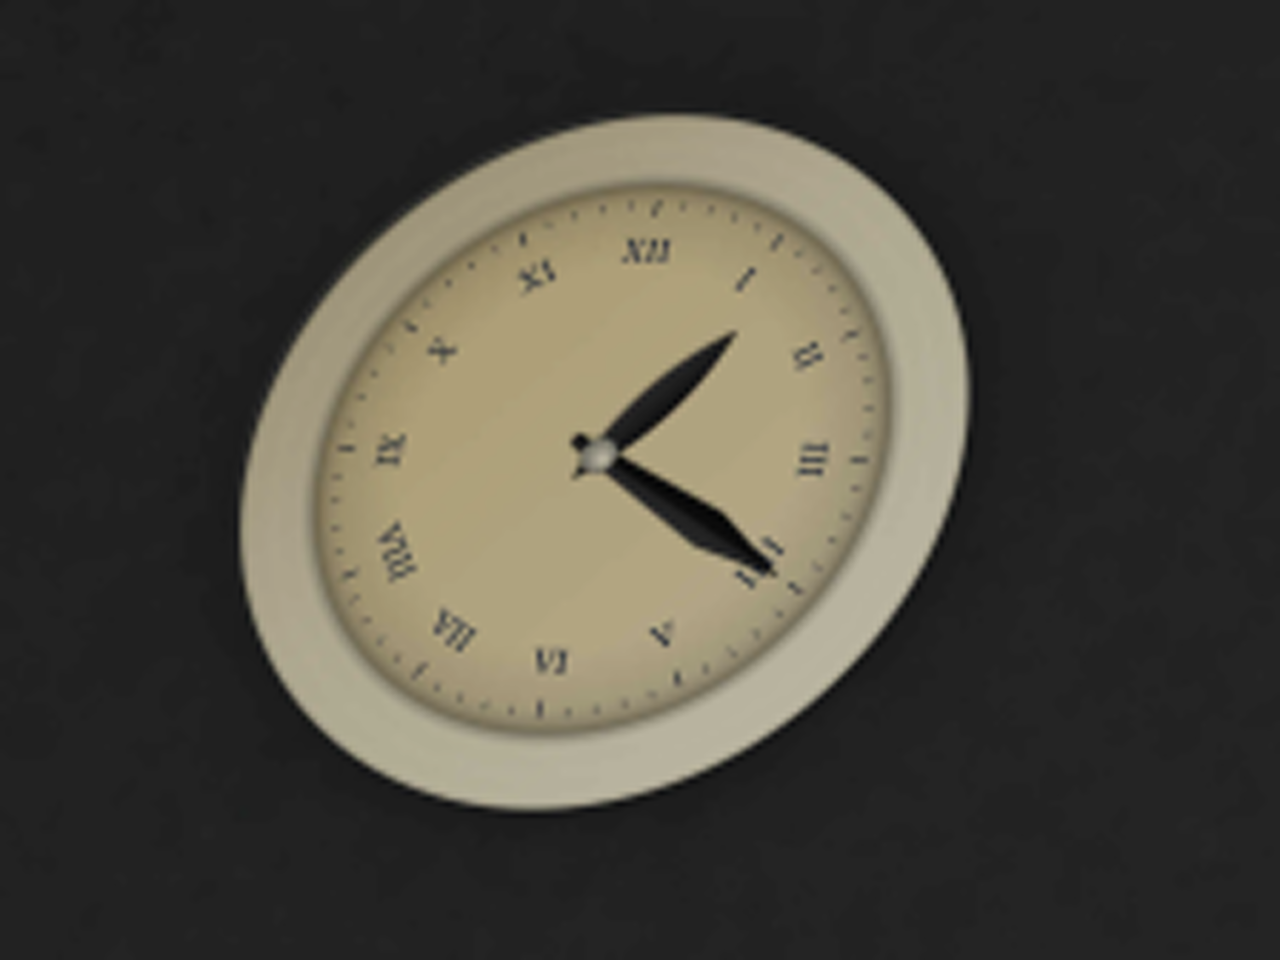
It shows **1:20**
